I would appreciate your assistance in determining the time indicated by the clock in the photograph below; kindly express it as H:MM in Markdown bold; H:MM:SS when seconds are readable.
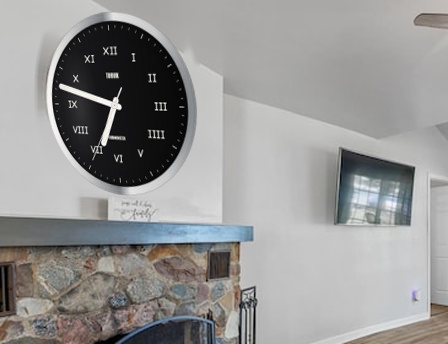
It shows **6:47:35**
